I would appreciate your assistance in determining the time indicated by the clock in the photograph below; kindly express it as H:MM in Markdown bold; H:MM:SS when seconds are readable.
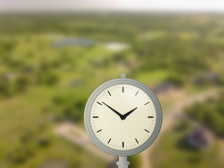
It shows **1:51**
